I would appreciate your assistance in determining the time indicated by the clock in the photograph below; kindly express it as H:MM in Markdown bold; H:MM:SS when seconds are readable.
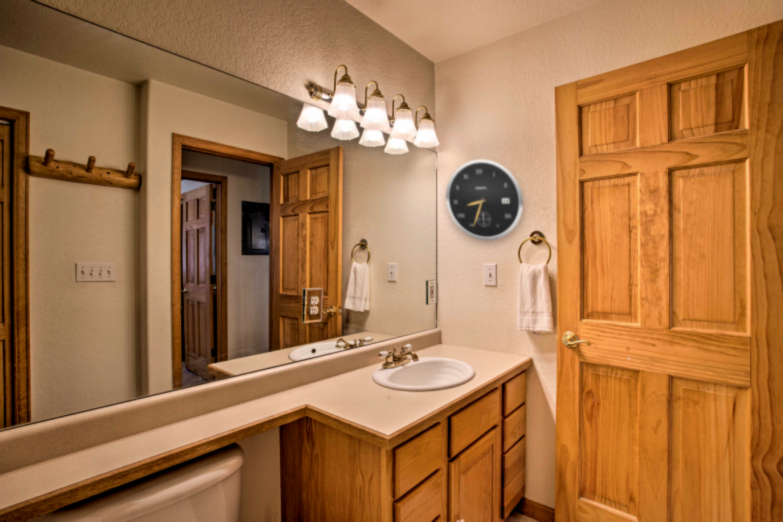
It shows **8:34**
